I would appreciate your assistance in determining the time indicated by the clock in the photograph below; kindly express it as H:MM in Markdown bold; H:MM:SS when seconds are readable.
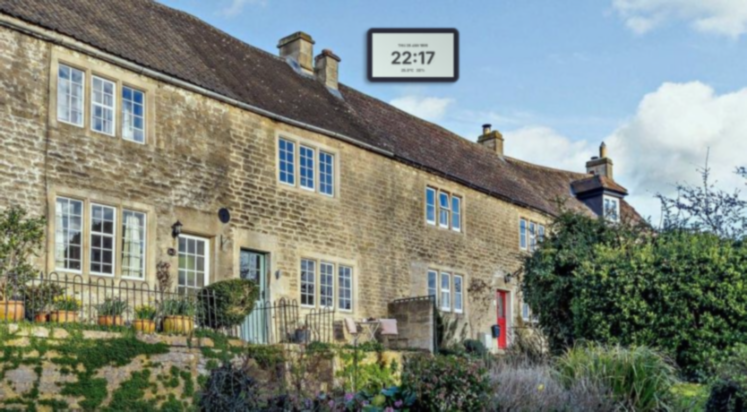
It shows **22:17**
